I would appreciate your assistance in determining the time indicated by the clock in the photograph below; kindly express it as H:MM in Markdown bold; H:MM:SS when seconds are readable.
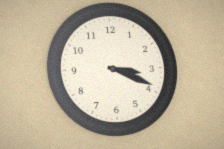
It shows **3:19**
